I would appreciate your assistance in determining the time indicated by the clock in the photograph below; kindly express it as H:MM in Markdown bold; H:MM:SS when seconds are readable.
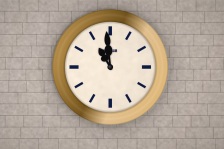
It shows **10:59**
